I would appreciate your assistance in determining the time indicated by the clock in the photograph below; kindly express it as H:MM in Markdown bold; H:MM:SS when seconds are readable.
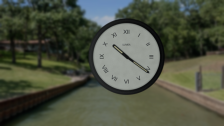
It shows **10:21**
